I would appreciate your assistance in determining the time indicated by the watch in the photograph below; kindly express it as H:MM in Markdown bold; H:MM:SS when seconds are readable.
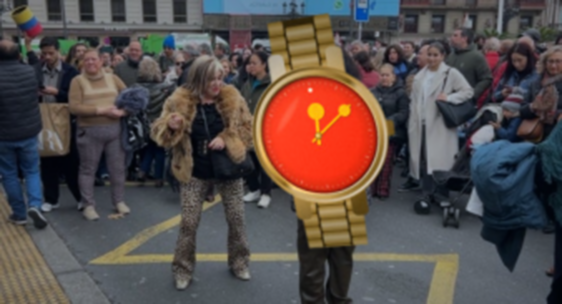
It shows **12:09**
